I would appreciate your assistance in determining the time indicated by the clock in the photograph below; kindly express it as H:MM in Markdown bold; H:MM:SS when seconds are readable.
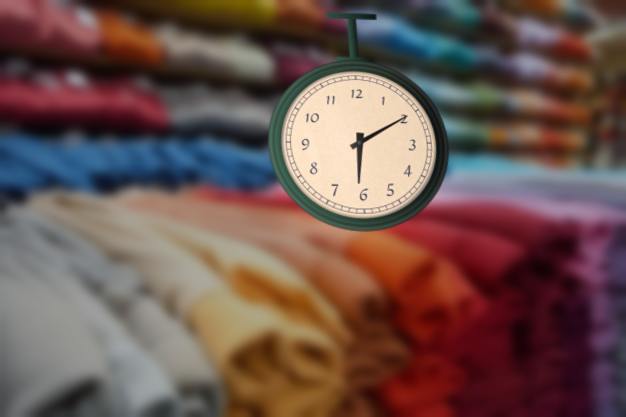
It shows **6:10**
